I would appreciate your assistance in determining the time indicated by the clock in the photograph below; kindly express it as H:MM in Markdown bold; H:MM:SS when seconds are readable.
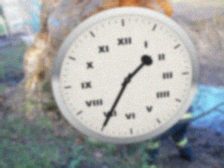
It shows **1:35**
